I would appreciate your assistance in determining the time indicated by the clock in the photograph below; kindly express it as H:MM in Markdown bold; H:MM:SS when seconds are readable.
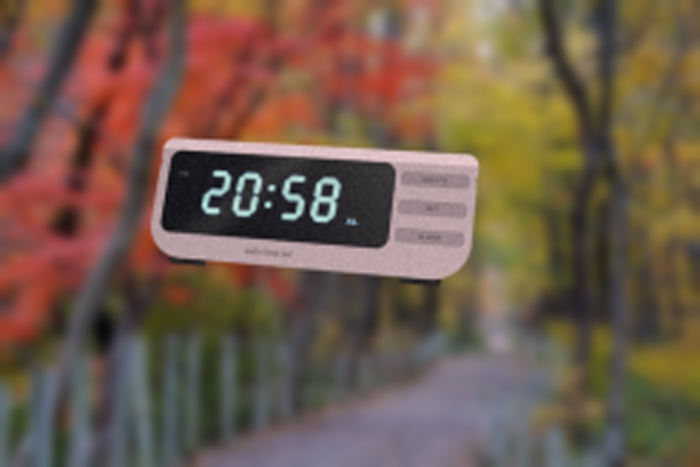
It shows **20:58**
